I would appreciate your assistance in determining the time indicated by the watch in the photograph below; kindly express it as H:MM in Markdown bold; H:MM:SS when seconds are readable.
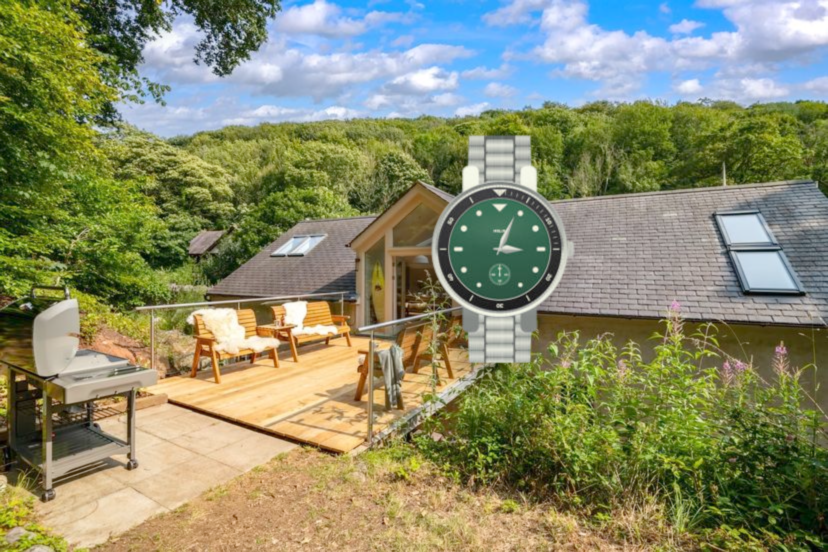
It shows **3:04**
